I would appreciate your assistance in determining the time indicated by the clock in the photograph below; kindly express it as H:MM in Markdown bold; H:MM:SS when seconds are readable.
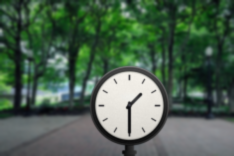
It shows **1:30**
